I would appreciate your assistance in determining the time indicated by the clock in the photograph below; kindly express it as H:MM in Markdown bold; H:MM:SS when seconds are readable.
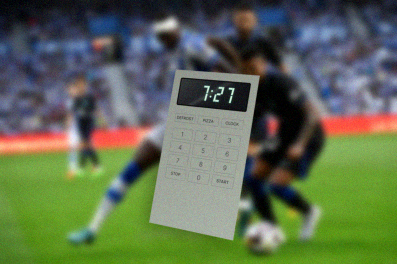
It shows **7:27**
